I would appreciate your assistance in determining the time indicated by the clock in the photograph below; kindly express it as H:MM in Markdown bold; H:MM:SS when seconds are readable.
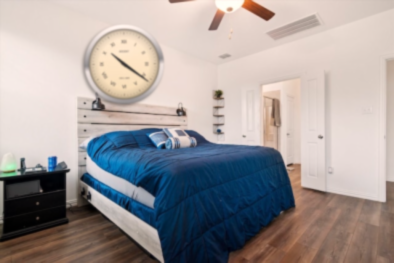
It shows **10:21**
